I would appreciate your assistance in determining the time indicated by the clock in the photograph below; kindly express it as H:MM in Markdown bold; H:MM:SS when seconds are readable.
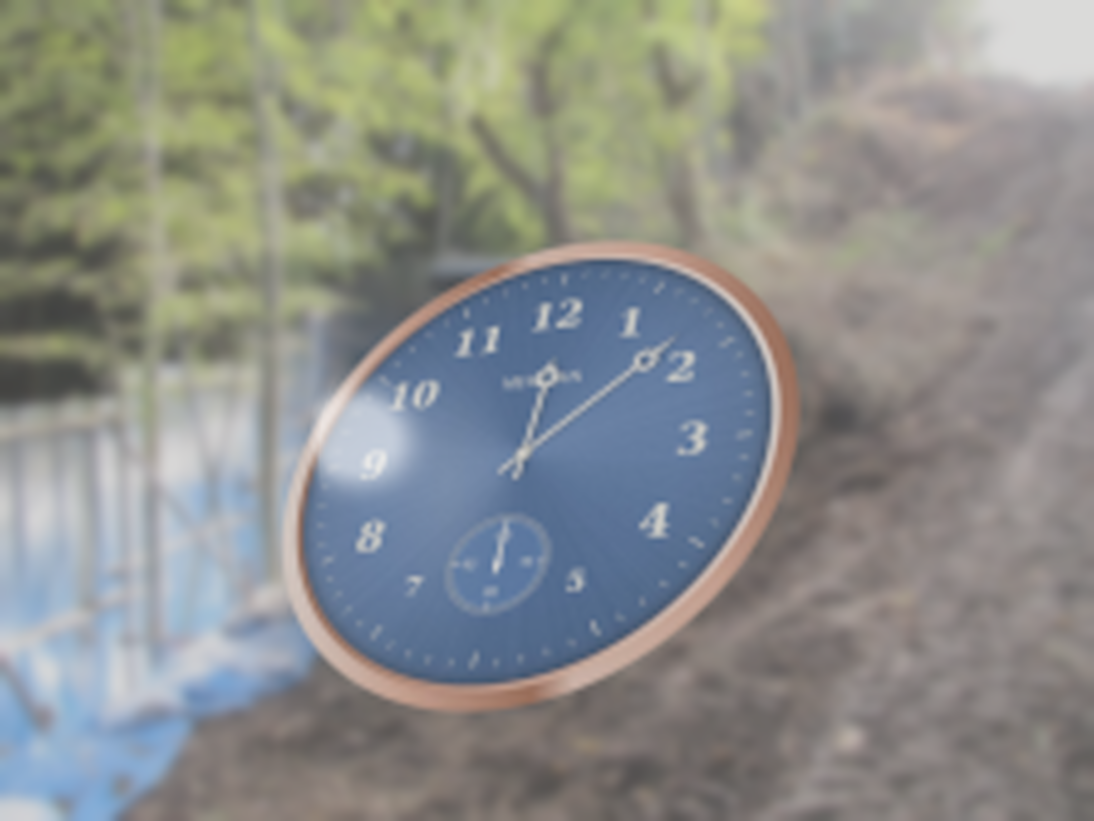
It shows **12:08**
